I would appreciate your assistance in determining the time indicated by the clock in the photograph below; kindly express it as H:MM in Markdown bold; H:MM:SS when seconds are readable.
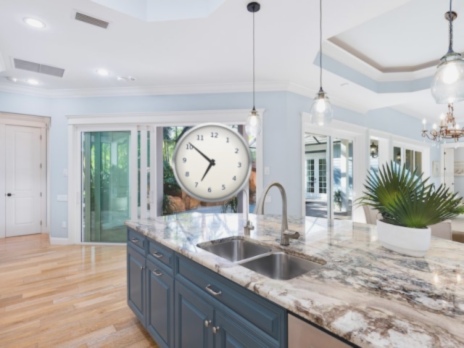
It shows **6:51**
